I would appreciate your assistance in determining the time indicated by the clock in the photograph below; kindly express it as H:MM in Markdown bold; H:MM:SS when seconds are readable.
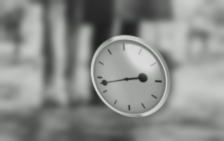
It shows **2:43**
